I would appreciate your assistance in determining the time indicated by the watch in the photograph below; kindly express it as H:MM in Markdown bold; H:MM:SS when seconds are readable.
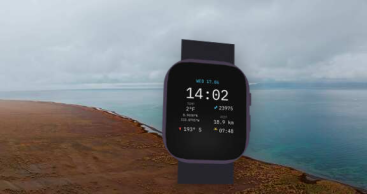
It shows **14:02**
